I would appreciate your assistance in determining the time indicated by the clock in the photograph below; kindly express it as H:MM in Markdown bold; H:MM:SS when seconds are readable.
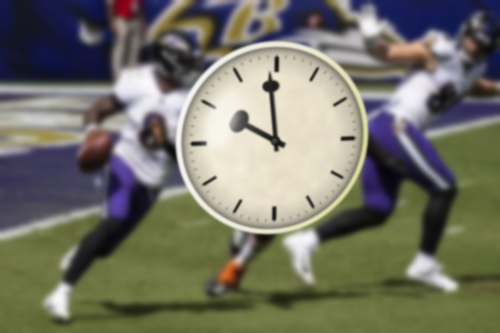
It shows **9:59**
